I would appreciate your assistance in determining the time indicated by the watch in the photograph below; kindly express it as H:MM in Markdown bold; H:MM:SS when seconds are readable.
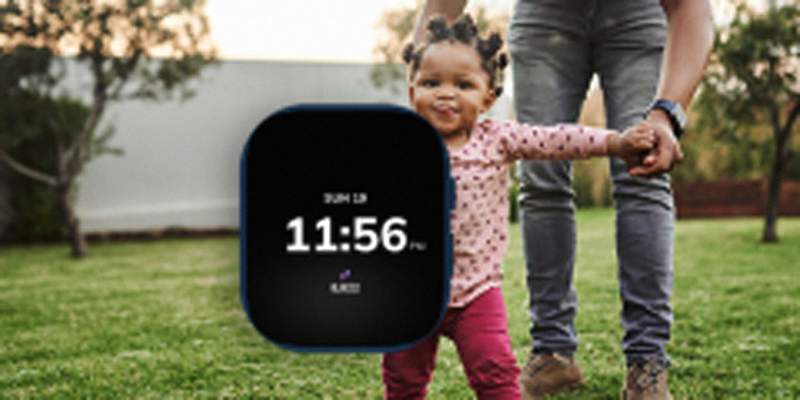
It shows **11:56**
